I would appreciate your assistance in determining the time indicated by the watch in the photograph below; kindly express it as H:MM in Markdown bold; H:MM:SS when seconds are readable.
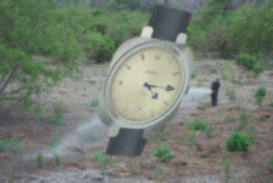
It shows **4:15**
